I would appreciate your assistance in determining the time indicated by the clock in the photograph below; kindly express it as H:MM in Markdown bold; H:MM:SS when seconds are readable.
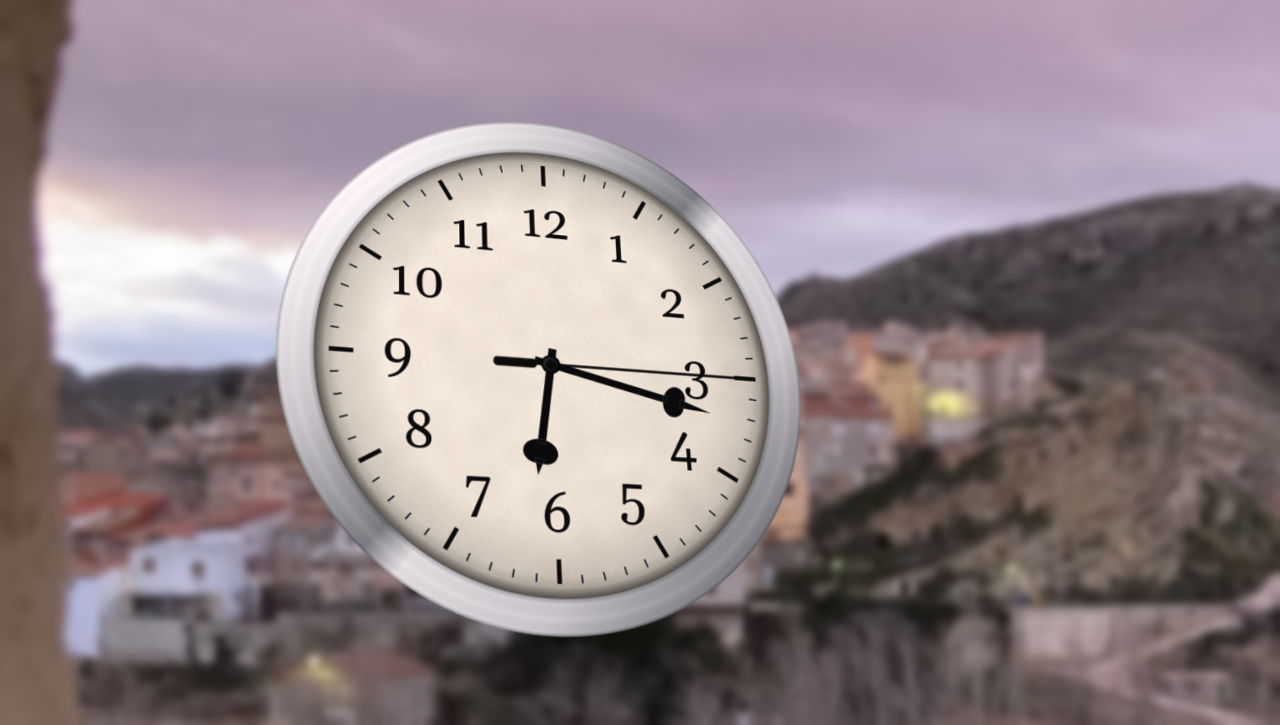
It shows **6:17:15**
